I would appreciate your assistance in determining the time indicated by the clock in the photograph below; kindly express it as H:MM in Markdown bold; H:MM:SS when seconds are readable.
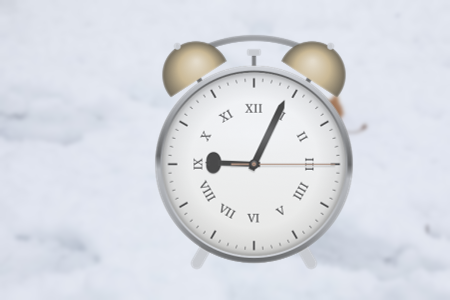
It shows **9:04:15**
